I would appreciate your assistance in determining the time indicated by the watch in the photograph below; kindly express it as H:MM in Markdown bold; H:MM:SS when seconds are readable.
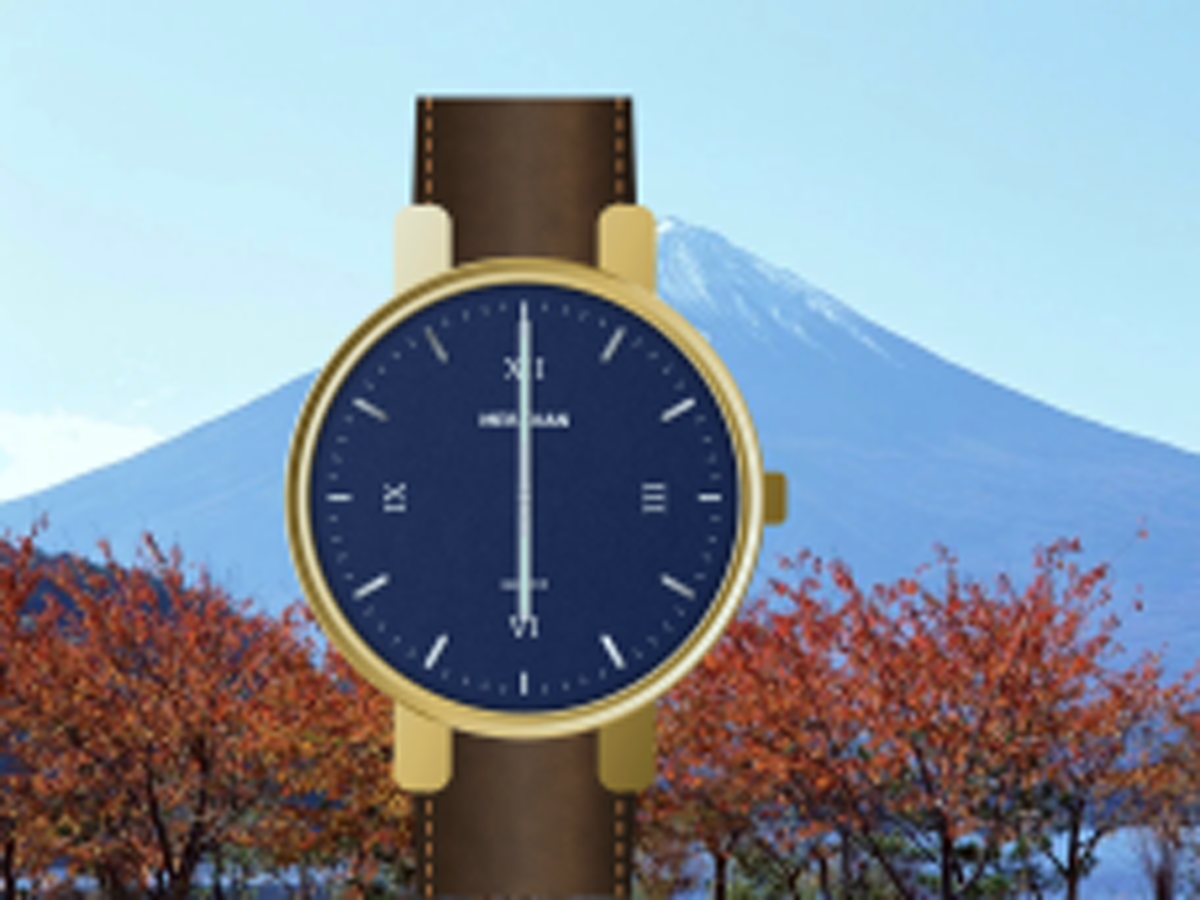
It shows **6:00**
